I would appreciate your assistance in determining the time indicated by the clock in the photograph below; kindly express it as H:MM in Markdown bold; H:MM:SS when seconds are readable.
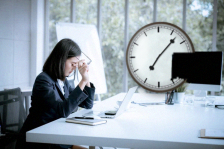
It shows **7:07**
